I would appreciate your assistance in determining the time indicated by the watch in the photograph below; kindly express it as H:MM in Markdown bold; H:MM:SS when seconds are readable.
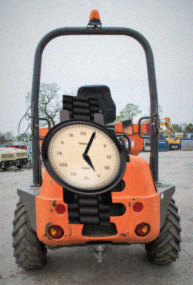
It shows **5:04**
